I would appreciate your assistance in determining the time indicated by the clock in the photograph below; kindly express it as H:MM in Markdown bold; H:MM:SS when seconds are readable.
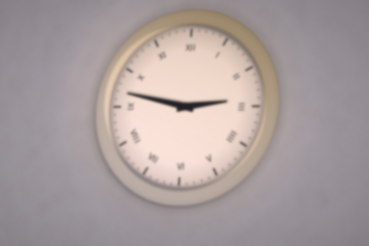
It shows **2:47**
